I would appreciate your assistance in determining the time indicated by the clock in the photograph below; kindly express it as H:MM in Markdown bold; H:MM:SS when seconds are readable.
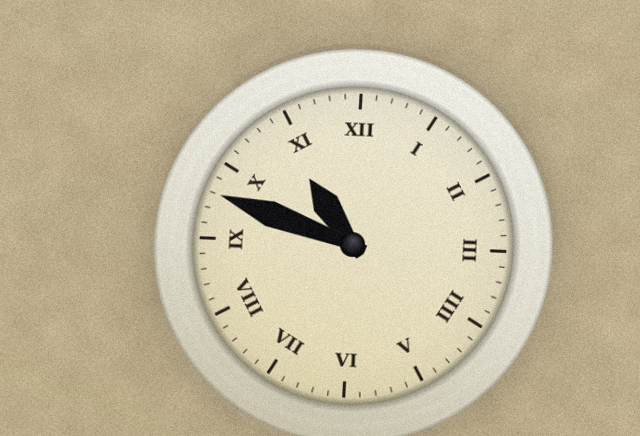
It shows **10:48**
